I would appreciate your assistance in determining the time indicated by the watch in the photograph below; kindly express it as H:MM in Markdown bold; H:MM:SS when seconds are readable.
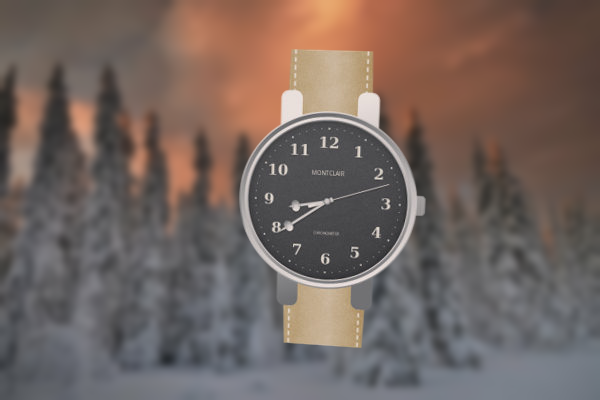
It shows **8:39:12**
